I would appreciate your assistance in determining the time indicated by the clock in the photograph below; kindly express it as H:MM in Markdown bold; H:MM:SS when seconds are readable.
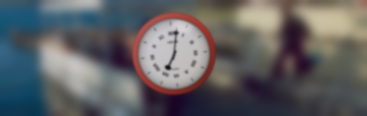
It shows **7:02**
